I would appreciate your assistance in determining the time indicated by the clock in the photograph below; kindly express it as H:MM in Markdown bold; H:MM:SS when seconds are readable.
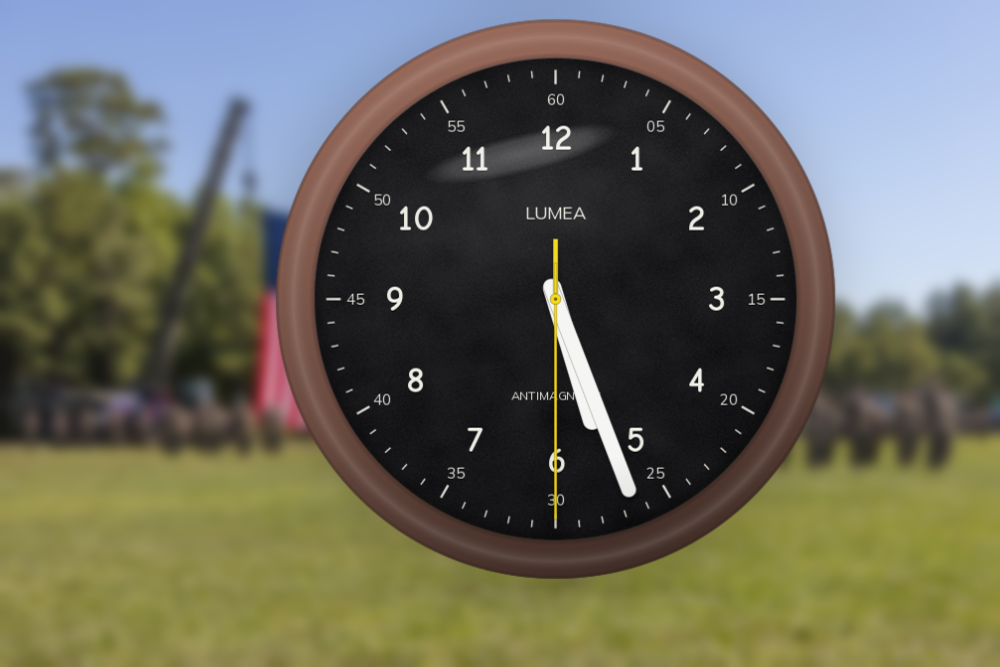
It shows **5:26:30**
